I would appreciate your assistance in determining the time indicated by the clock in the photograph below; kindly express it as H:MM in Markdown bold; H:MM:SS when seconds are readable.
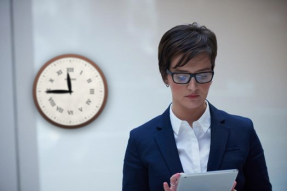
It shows **11:45**
